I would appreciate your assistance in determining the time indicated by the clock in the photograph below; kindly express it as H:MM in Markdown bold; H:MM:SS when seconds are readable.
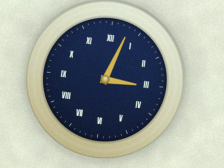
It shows **3:03**
